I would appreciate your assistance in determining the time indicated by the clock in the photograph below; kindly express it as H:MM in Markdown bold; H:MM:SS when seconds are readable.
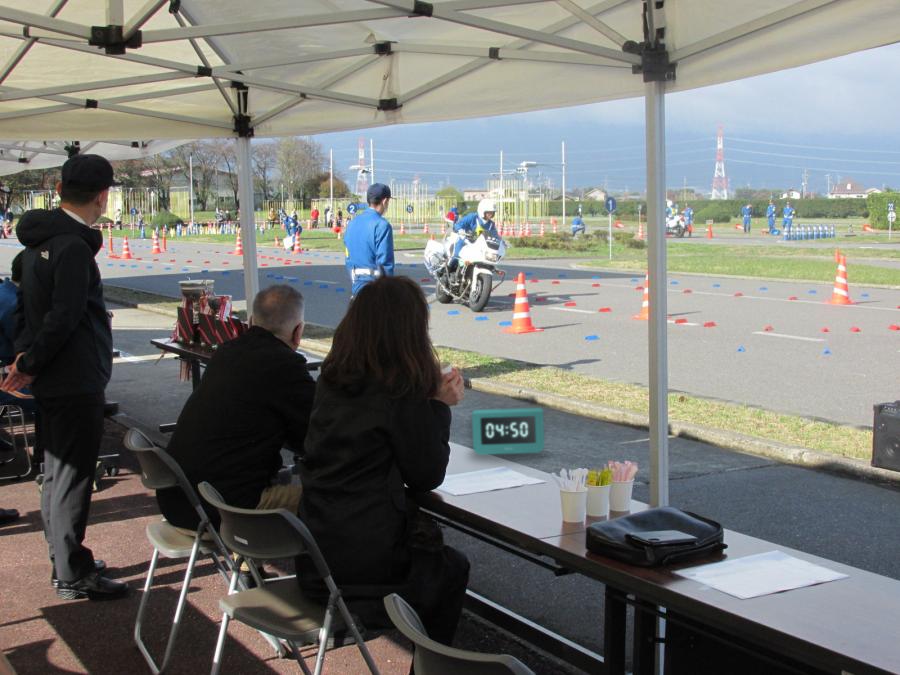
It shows **4:50**
